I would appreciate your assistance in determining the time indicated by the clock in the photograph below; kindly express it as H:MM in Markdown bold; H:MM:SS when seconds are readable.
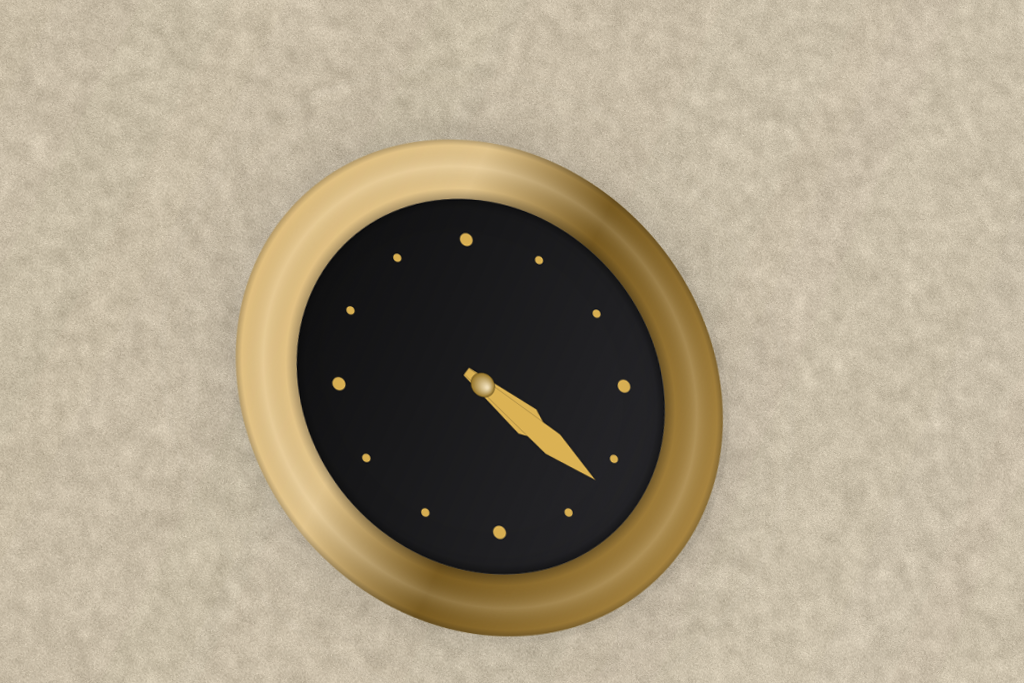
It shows **4:22**
